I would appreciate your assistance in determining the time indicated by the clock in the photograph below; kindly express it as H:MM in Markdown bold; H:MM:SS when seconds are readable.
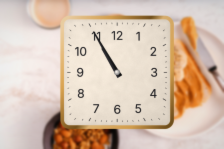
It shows **10:55**
